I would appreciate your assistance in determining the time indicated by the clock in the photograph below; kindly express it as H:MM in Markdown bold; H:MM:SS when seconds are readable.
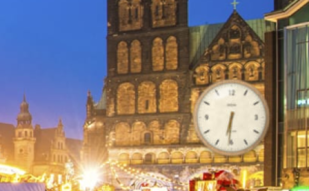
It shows **6:31**
